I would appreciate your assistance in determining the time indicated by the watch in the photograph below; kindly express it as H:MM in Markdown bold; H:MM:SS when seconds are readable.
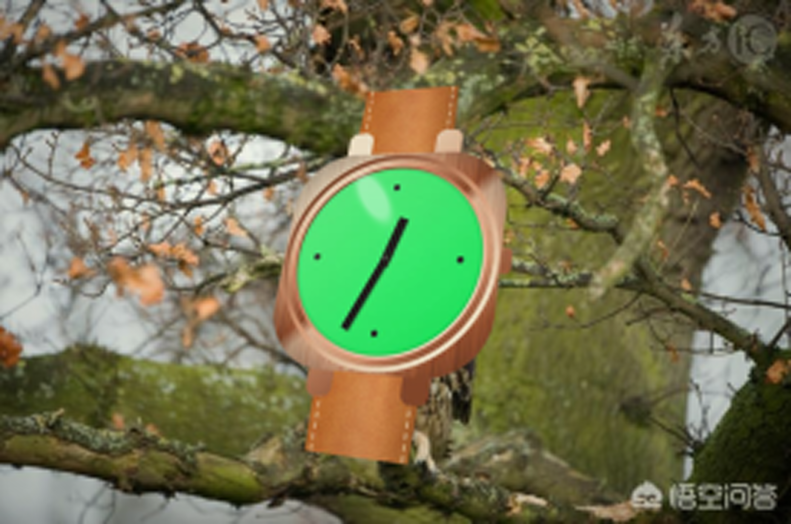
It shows **12:34**
